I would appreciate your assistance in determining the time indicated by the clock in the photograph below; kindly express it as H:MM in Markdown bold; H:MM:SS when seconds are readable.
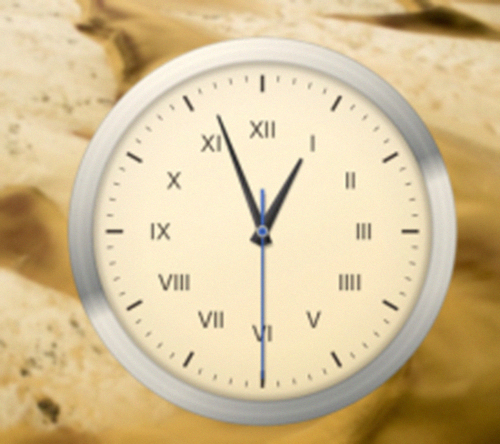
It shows **12:56:30**
